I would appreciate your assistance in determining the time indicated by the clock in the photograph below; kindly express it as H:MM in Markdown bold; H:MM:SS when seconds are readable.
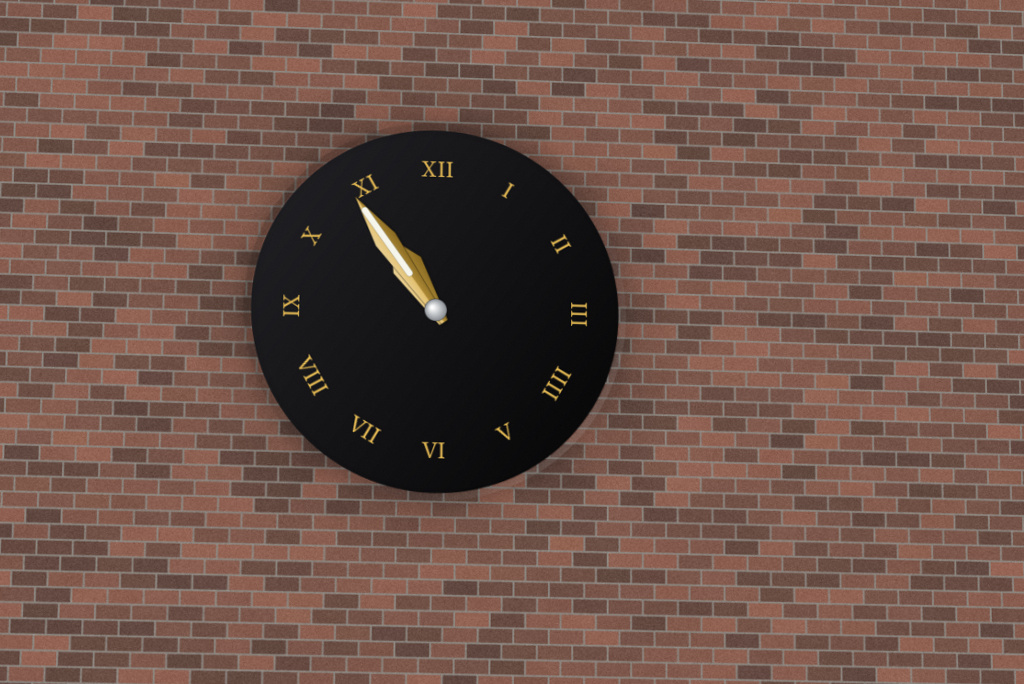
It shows **10:54**
